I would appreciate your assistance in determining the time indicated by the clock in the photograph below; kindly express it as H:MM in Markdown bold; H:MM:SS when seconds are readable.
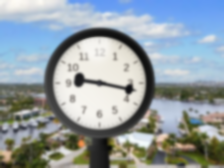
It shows **9:17**
